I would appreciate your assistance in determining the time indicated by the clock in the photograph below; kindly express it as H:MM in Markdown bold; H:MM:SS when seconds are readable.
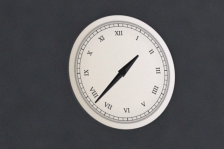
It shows **1:38**
